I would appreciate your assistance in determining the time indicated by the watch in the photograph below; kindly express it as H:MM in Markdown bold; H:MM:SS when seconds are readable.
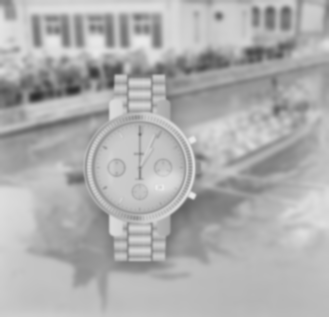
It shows **1:04**
